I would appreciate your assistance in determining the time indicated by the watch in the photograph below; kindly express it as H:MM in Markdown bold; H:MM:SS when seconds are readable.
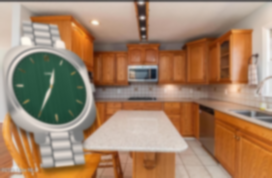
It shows **12:35**
